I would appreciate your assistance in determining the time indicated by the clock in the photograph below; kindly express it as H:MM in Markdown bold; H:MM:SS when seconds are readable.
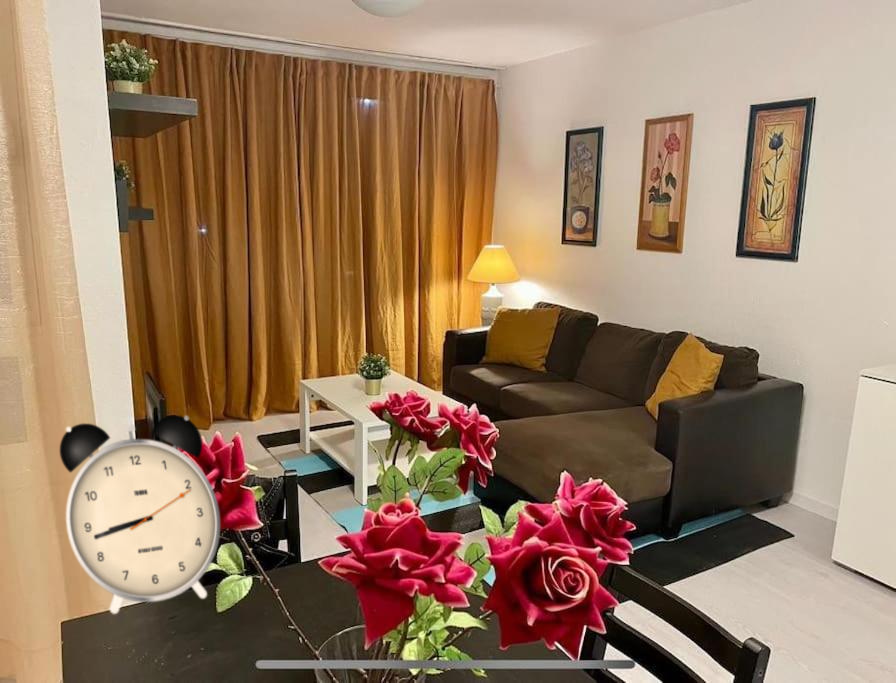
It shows **8:43:11**
